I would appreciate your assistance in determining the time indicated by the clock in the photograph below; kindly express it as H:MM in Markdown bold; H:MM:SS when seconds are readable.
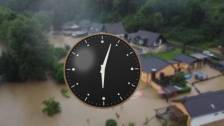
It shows **6:03**
